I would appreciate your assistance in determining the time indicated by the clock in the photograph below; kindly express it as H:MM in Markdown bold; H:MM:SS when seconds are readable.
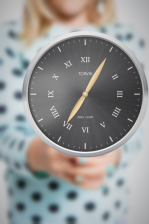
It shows **7:05**
